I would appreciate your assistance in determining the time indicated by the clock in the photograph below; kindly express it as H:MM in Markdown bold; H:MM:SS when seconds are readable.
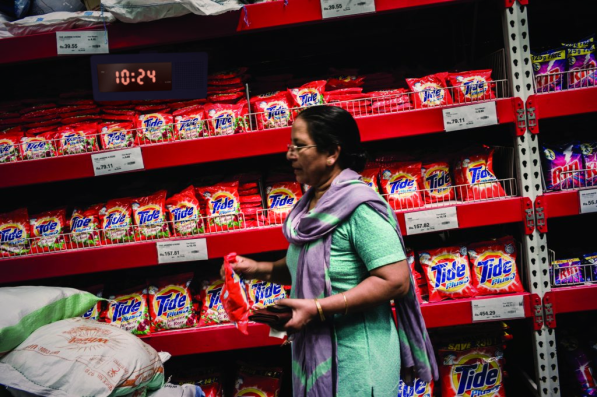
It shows **10:24**
